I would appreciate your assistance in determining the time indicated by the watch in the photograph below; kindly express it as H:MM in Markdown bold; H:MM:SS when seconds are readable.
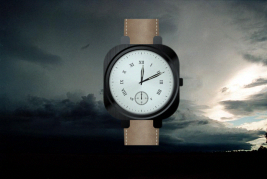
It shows **12:11**
